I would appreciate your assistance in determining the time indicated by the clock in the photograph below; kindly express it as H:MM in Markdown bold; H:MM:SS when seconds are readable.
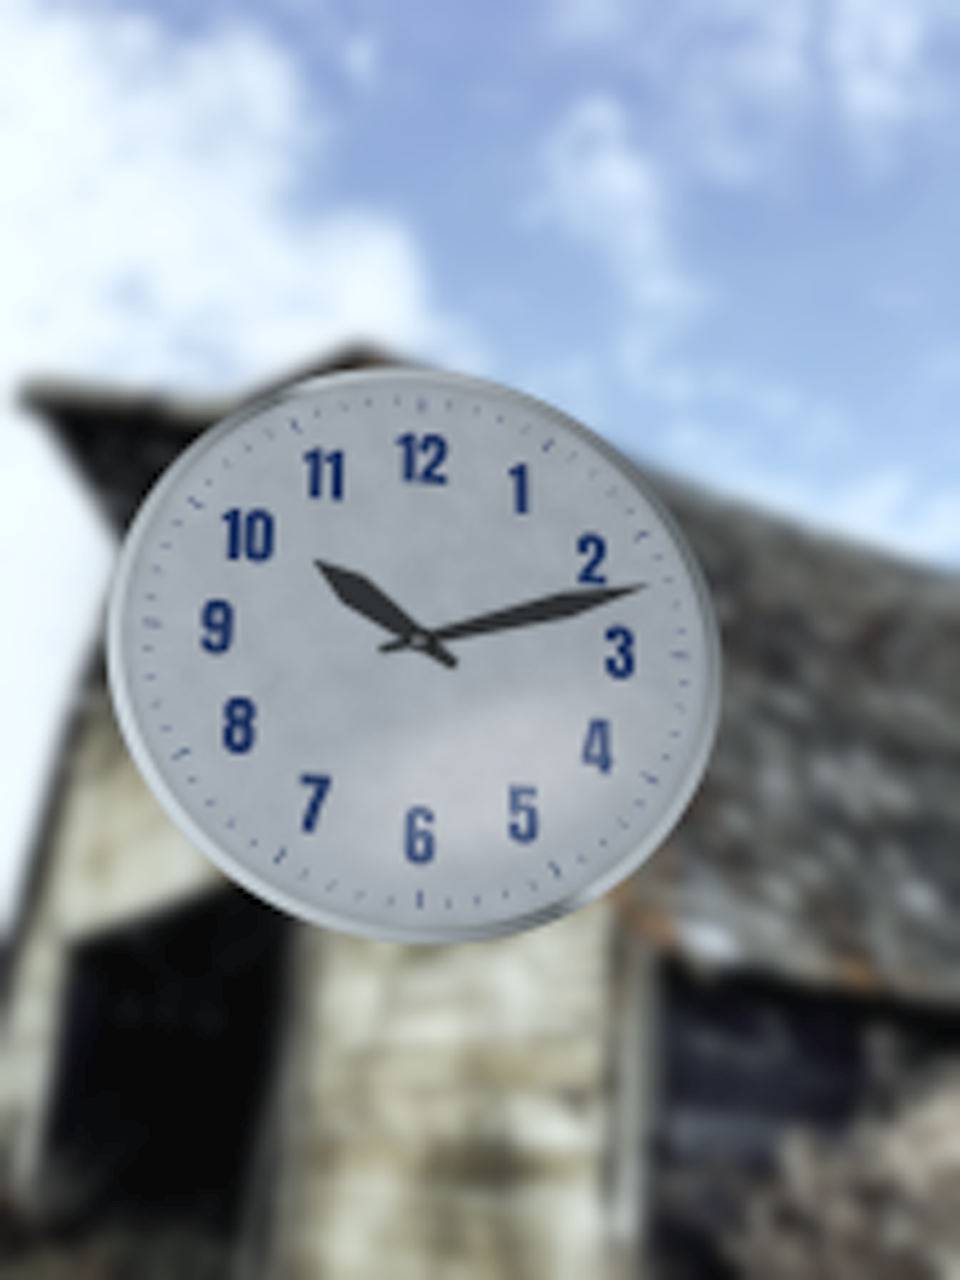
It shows **10:12**
